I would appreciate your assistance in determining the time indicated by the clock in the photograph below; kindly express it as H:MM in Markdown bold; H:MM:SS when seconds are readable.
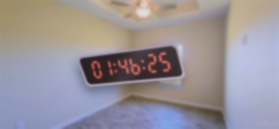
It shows **1:46:25**
